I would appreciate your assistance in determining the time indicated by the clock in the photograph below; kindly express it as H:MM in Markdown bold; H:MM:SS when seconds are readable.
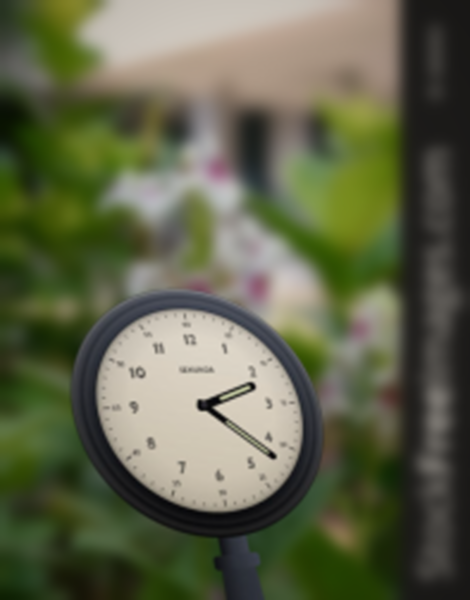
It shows **2:22**
